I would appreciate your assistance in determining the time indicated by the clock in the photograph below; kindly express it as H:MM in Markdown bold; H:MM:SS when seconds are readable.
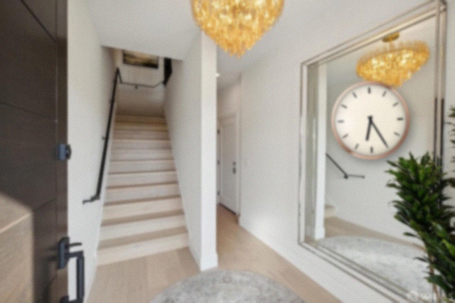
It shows **6:25**
